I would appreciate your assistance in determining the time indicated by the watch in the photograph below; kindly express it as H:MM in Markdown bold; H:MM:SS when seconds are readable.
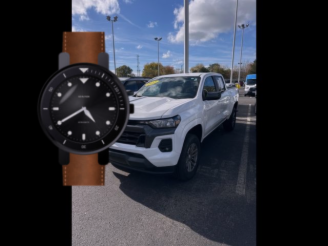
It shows **4:40**
